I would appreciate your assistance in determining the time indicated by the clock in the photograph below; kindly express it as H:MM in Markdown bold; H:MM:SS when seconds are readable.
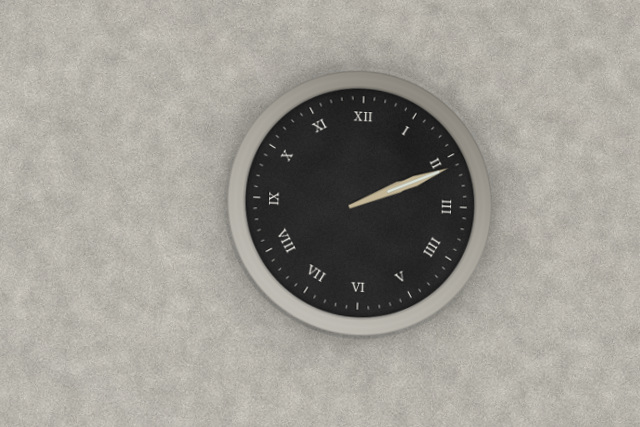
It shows **2:11**
